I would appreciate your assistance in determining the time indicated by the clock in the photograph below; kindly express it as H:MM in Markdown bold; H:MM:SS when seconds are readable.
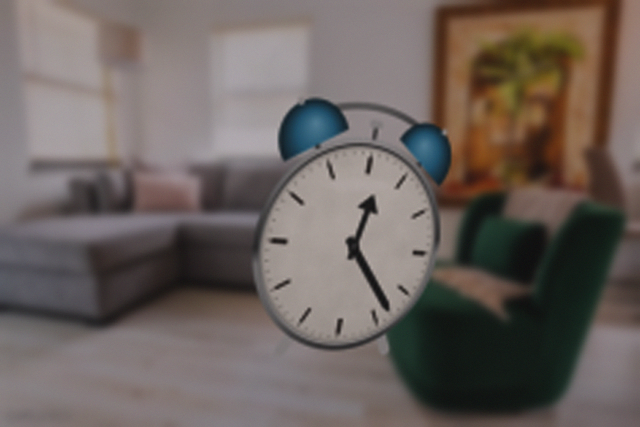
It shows **12:23**
